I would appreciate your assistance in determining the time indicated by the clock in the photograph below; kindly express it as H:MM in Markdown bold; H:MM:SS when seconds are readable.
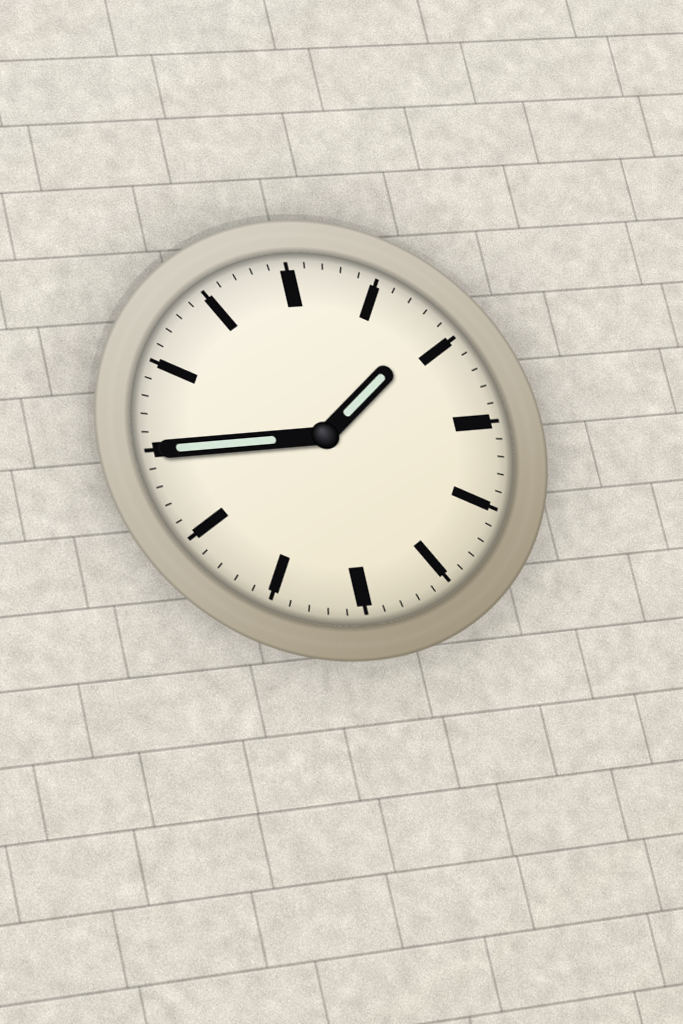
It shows **1:45**
